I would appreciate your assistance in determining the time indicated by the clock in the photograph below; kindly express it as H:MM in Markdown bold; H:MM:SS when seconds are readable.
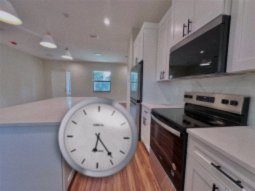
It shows **6:24**
